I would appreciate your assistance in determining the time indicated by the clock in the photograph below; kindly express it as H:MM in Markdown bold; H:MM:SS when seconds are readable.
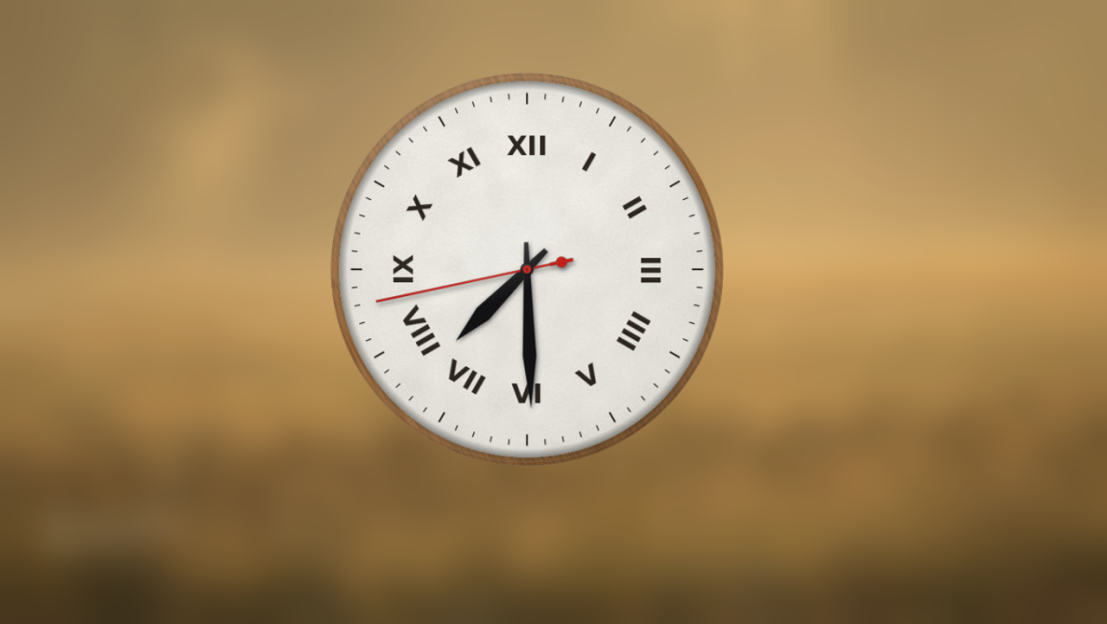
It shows **7:29:43**
